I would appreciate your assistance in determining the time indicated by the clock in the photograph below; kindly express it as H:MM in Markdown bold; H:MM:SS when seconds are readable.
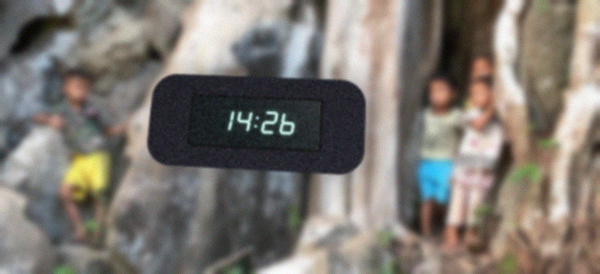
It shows **14:26**
